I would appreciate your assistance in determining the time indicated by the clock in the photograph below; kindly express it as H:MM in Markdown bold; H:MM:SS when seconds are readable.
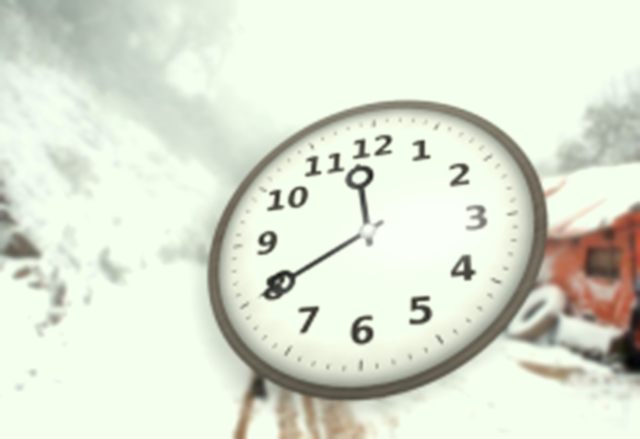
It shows **11:40**
